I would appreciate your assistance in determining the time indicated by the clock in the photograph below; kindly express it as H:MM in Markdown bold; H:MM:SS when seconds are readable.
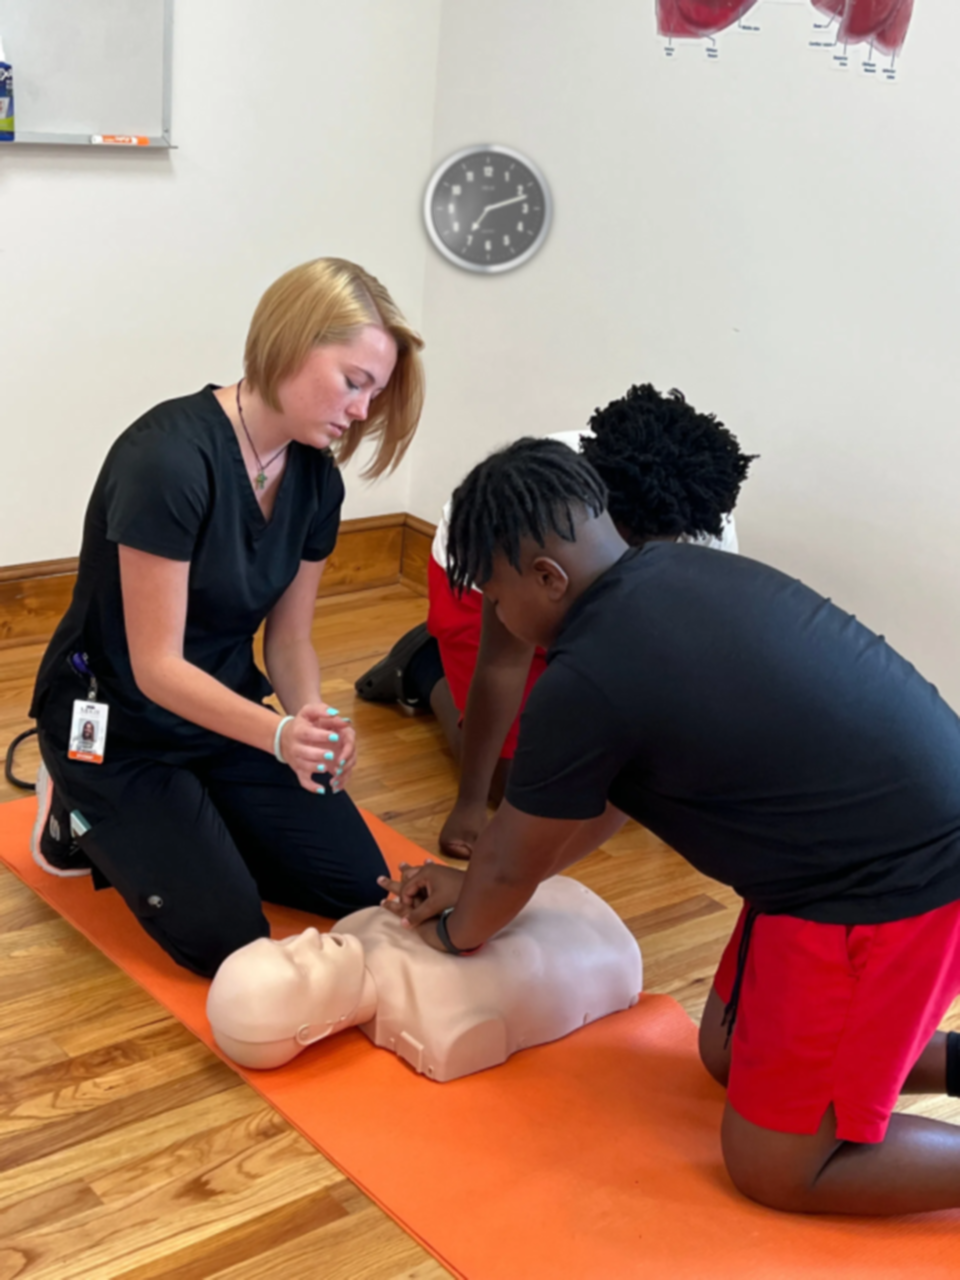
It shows **7:12**
